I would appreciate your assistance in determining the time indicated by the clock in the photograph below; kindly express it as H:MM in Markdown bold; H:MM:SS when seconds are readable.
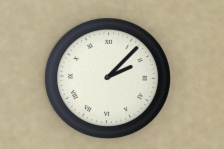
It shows **2:07**
